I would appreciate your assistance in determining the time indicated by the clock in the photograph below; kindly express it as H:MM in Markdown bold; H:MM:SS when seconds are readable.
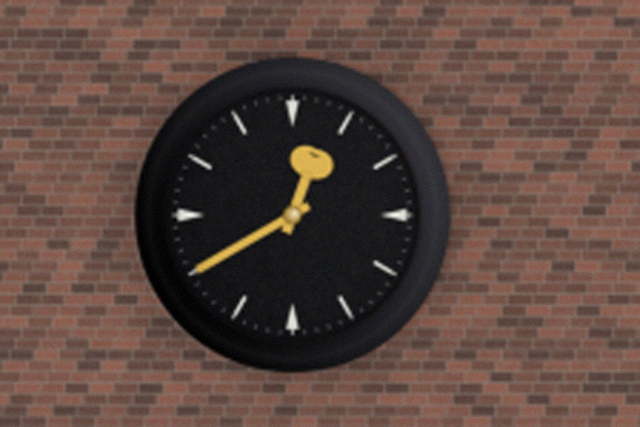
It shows **12:40**
